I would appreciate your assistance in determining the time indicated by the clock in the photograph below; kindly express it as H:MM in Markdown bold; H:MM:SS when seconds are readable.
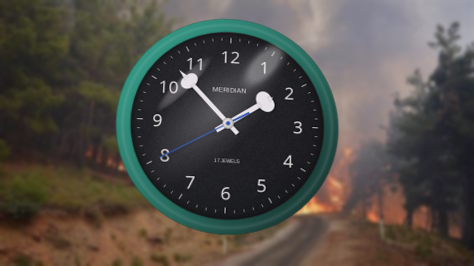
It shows **1:52:40**
